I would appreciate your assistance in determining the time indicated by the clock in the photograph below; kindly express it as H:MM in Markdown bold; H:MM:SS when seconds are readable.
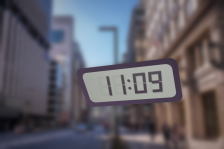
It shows **11:09**
